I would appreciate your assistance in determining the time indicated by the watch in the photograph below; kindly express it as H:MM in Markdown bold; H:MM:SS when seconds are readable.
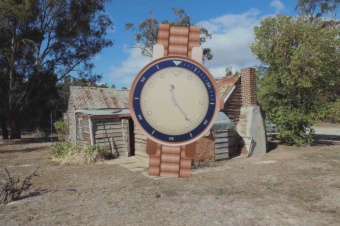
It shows **11:23**
